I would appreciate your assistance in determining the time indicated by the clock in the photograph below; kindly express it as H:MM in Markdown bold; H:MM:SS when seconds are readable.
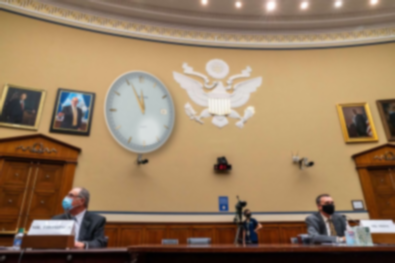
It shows **11:56**
